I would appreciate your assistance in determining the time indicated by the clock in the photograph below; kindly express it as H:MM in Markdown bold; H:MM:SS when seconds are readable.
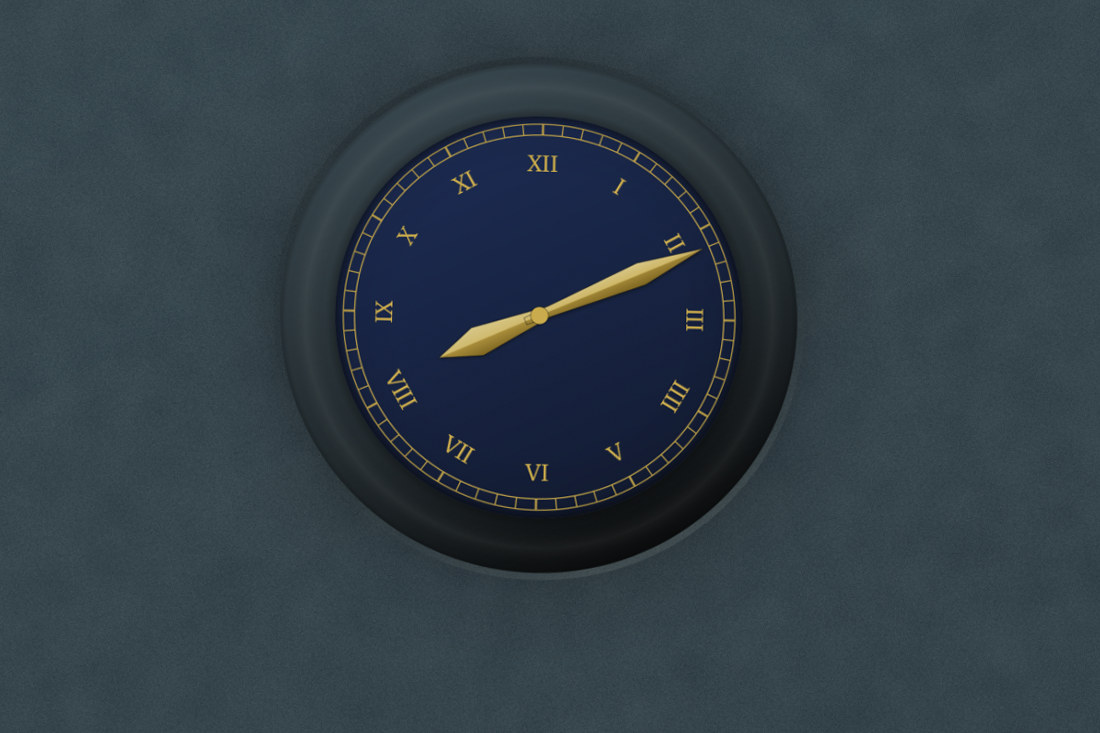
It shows **8:11**
